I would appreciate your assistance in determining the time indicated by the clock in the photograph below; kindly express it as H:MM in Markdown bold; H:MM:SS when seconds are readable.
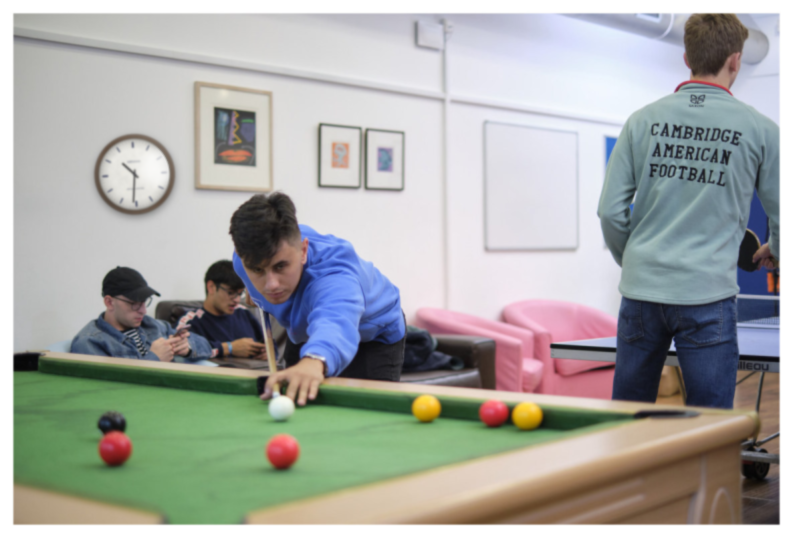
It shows **10:31**
